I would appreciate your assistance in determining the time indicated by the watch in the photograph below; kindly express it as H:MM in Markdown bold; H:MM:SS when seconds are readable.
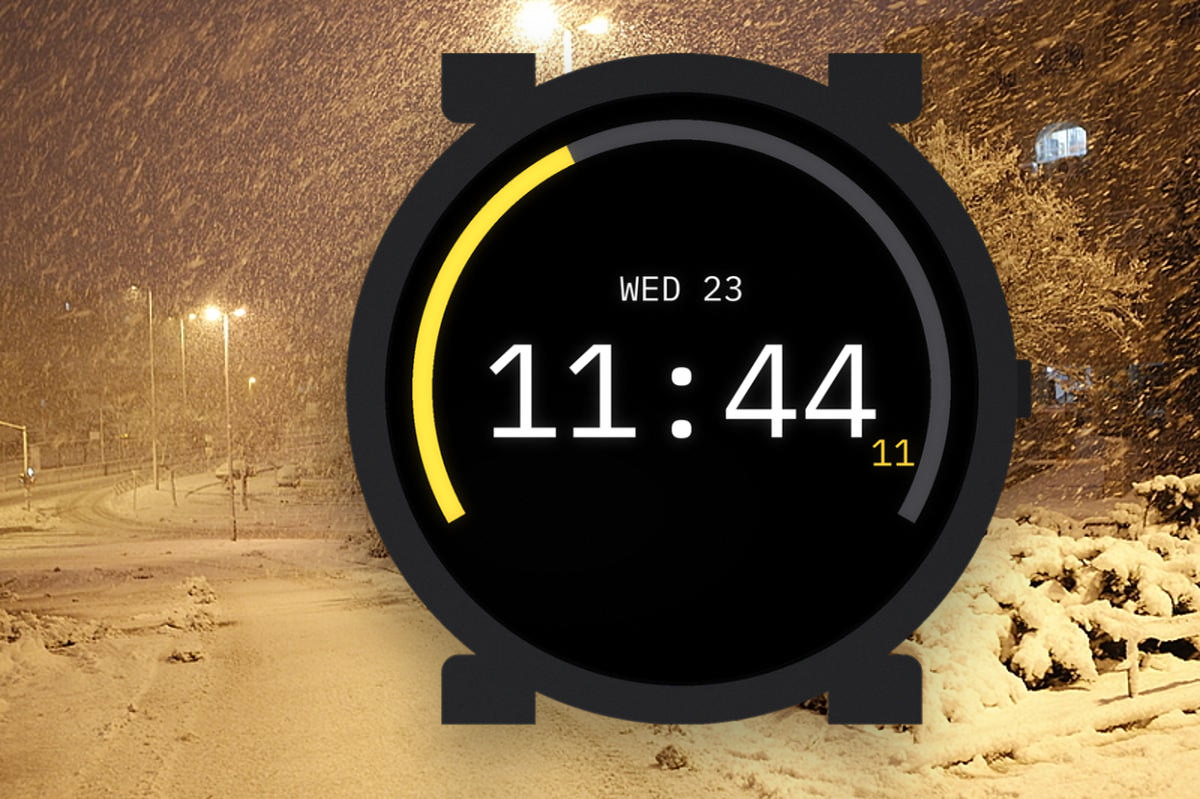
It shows **11:44:11**
